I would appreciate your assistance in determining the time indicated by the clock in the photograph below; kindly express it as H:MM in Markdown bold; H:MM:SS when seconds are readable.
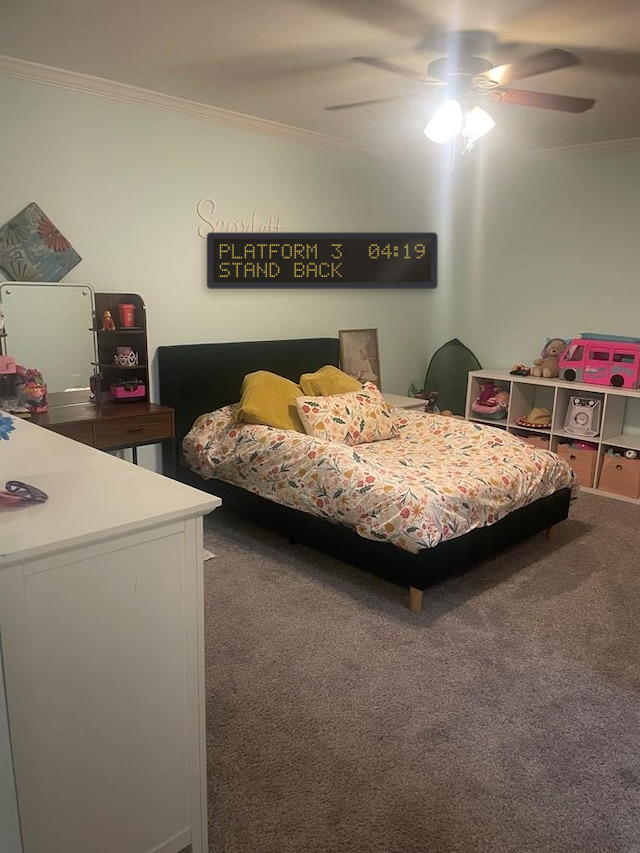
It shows **4:19**
